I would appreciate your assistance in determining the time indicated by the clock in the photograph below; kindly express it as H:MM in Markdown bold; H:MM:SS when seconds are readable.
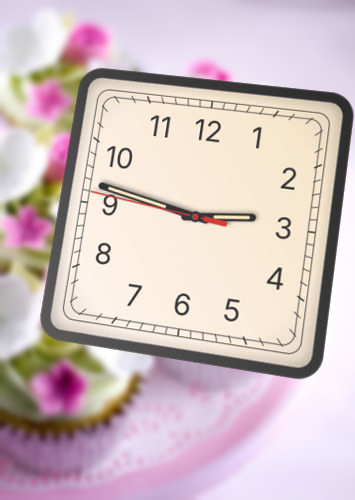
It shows **2:46:46**
